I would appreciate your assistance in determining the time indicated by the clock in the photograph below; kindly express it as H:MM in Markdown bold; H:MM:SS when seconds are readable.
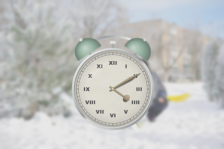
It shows **4:10**
